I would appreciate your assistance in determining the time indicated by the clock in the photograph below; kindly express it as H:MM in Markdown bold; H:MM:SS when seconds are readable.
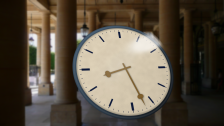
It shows **8:27**
